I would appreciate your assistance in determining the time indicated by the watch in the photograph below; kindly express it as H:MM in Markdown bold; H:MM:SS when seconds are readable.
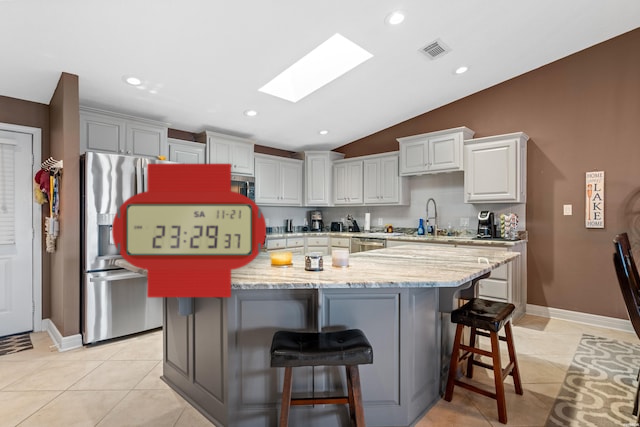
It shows **23:29:37**
